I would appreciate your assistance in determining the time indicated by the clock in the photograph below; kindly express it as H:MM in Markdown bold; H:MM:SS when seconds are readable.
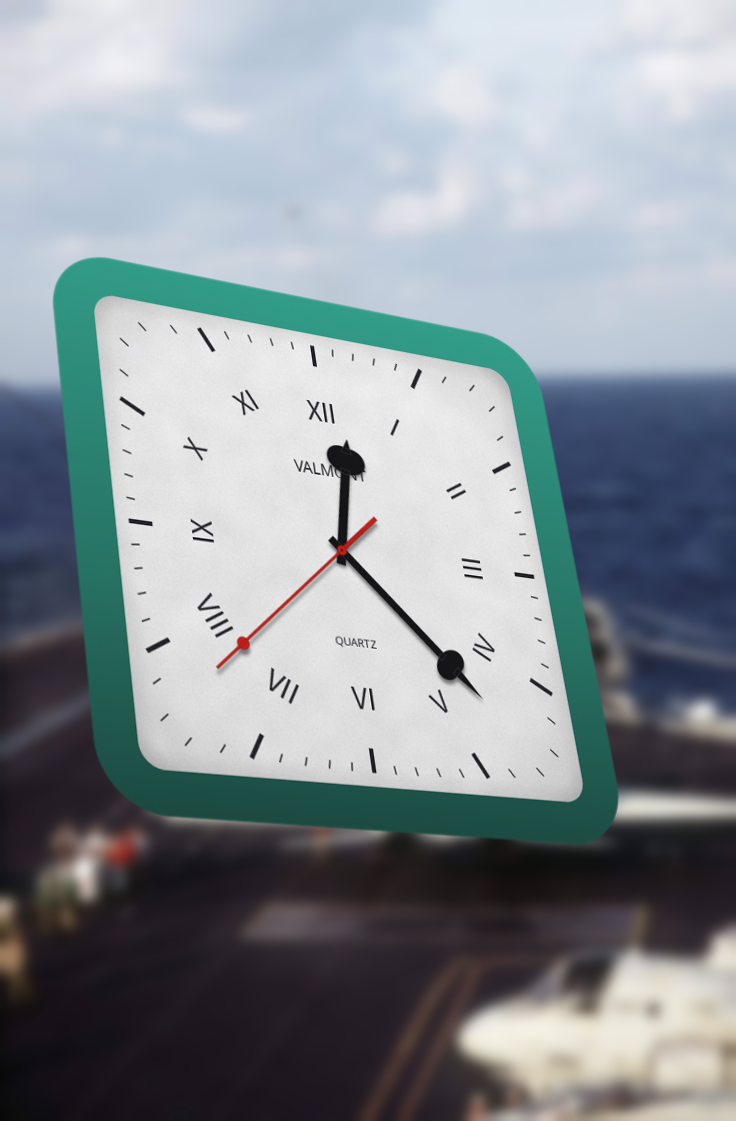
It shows **12:22:38**
